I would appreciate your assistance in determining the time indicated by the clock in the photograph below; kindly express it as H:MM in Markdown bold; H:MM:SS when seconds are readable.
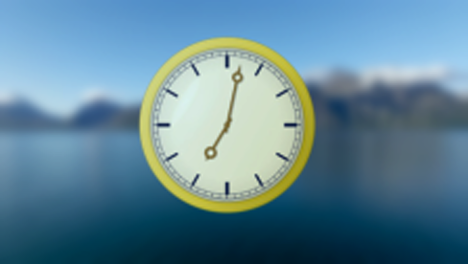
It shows **7:02**
